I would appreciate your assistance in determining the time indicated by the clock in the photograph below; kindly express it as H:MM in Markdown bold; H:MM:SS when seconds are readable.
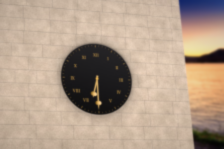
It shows **6:30**
